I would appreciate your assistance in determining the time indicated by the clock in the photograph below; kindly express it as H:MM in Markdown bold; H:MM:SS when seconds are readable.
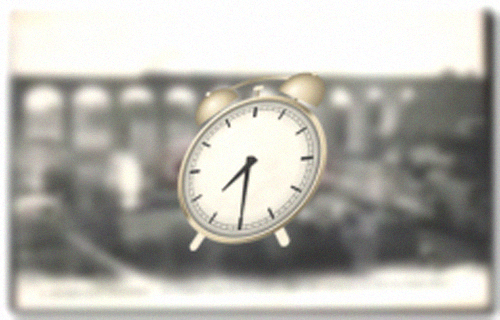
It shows **7:30**
